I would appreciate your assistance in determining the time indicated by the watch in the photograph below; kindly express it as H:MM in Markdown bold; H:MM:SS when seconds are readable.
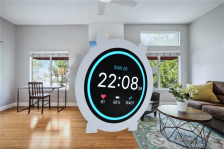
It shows **22:08**
